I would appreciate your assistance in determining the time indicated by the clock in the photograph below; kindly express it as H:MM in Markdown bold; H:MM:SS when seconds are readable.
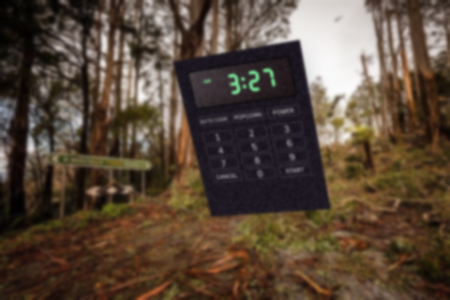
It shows **3:27**
